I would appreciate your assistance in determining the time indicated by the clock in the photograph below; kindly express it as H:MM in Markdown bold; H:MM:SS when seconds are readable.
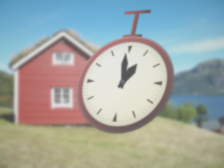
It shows **12:59**
